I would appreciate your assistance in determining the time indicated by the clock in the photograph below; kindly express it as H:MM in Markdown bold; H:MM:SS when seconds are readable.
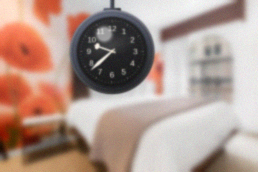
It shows **9:38**
